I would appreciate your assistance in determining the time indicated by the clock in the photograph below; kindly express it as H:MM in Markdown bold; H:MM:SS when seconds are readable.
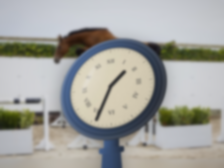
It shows **1:34**
